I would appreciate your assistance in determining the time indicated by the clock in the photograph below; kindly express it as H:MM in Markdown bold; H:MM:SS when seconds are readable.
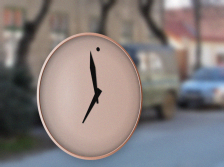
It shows **6:58**
